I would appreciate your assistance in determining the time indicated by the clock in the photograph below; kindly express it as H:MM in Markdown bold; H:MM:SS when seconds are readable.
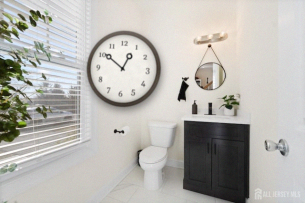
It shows **12:51**
